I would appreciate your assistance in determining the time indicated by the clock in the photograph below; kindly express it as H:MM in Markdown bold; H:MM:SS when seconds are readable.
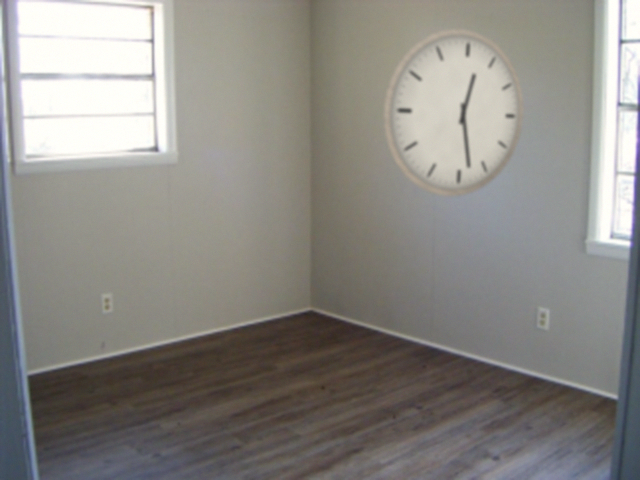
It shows **12:28**
